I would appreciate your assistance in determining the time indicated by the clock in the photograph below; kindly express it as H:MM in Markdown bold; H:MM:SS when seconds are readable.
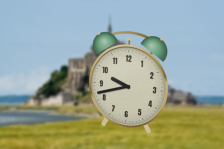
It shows **9:42**
